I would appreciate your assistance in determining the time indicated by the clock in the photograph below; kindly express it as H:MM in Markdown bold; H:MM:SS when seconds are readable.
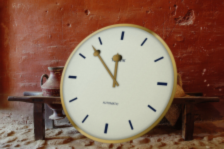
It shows **11:53**
